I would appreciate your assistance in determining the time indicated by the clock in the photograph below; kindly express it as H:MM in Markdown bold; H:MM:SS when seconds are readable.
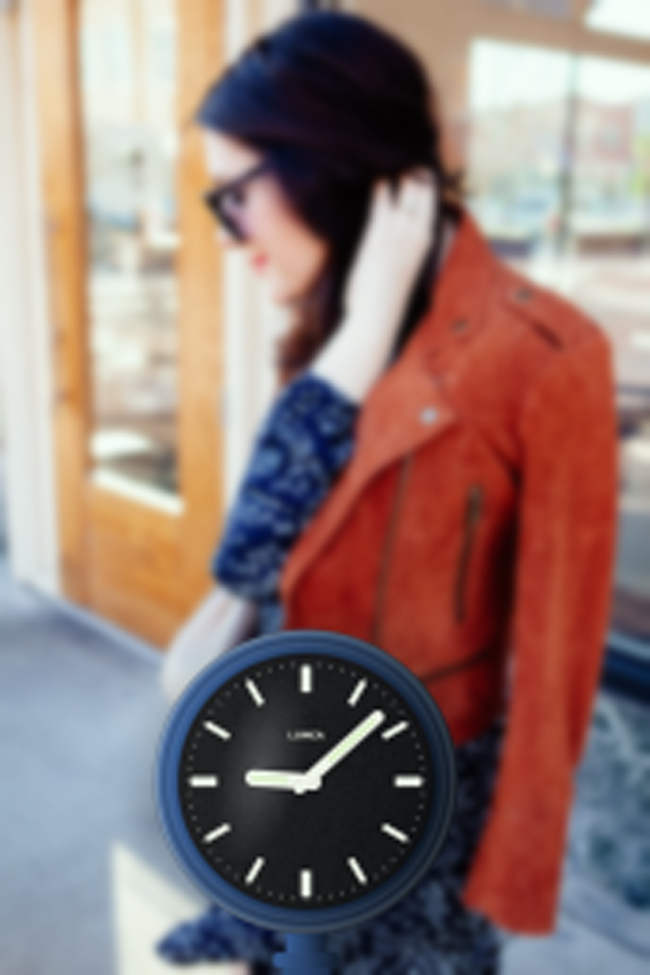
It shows **9:08**
